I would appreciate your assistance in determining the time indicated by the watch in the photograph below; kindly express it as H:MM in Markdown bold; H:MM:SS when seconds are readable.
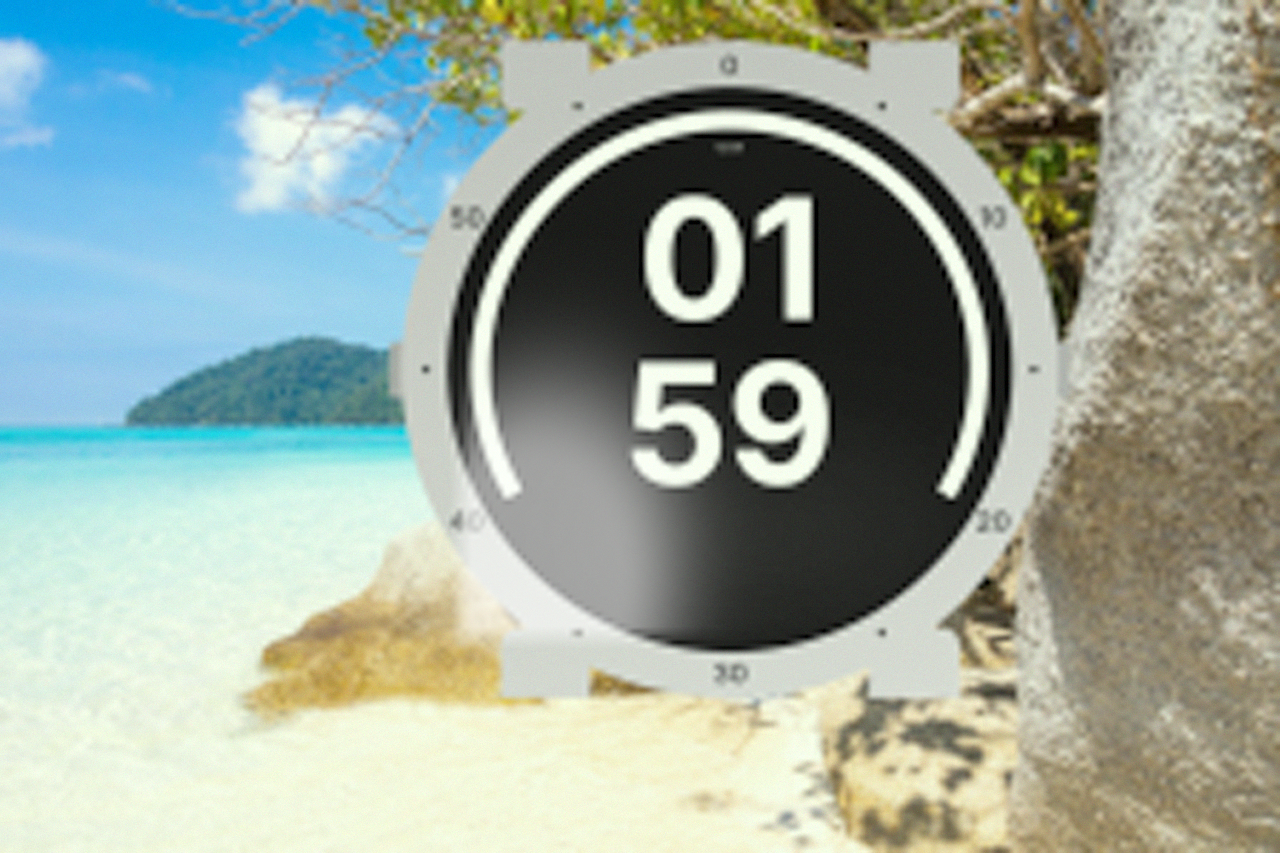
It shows **1:59**
